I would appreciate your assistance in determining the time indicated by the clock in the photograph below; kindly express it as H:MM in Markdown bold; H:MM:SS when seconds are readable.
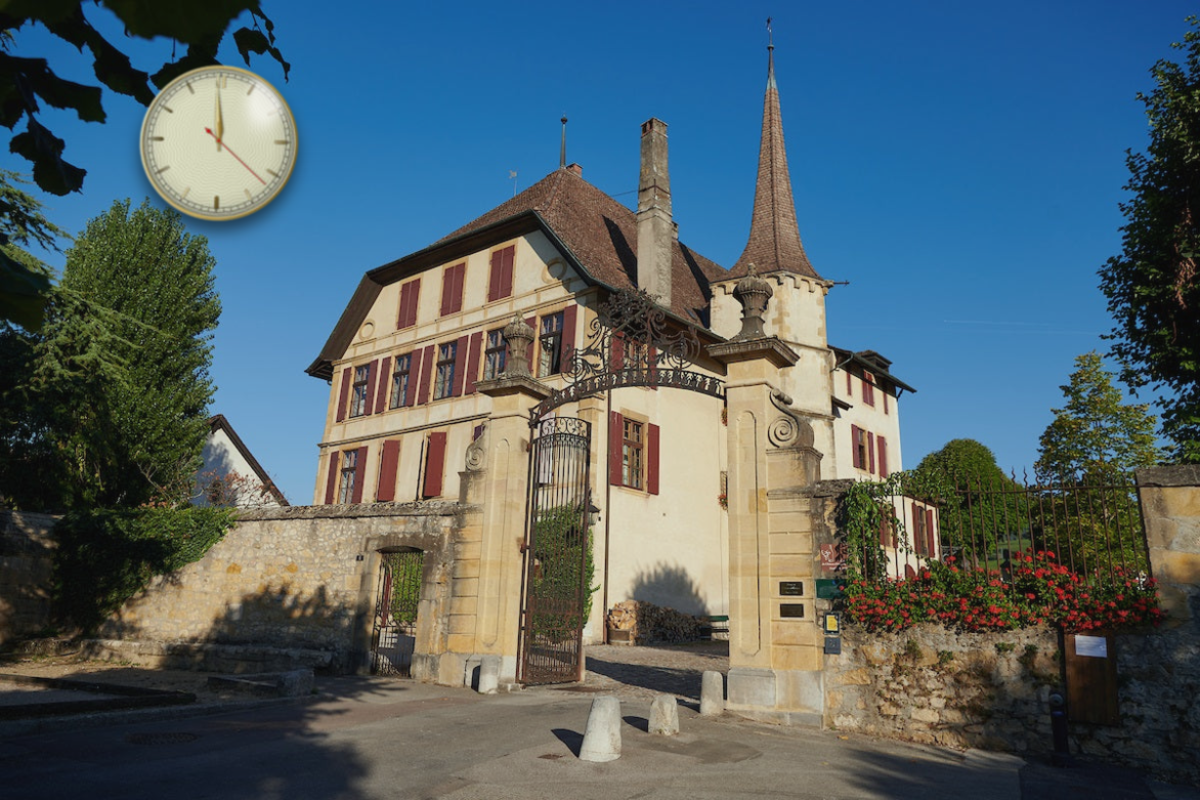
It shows **11:59:22**
